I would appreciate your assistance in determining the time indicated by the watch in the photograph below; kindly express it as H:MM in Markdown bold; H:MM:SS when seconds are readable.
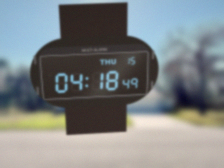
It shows **4:18:49**
